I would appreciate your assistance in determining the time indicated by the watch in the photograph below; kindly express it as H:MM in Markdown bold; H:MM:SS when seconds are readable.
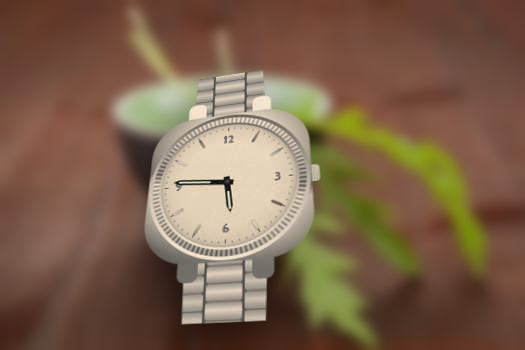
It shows **5:46**
